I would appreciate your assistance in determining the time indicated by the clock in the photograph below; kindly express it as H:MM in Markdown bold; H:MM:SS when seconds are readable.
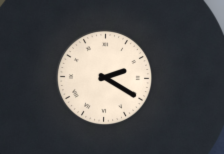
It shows **2:20**
